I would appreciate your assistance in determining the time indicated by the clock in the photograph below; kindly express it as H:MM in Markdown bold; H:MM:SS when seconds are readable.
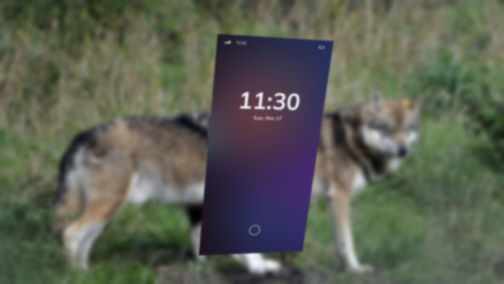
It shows **11:30**
